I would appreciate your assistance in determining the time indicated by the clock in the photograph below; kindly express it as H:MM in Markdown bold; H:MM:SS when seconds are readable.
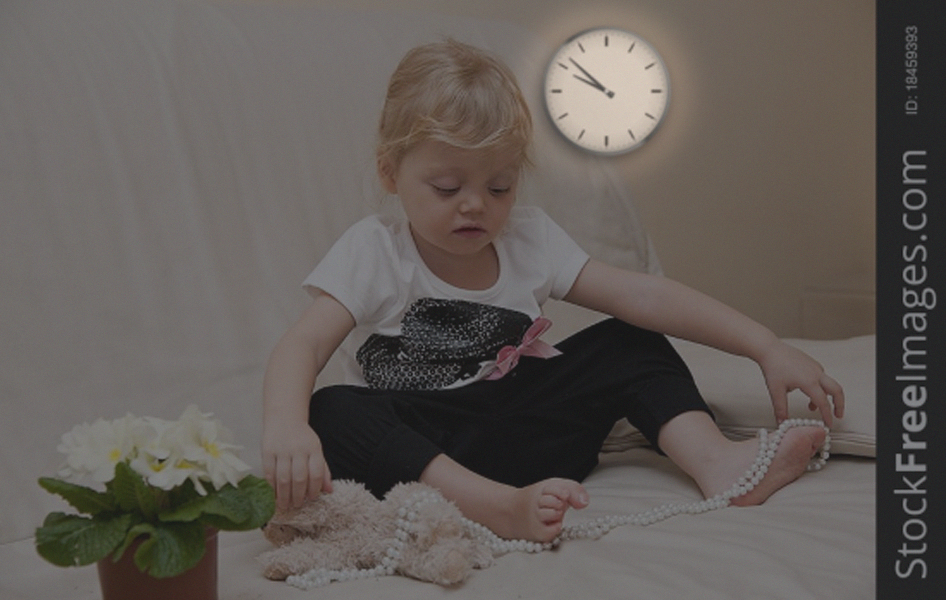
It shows **9:52**
